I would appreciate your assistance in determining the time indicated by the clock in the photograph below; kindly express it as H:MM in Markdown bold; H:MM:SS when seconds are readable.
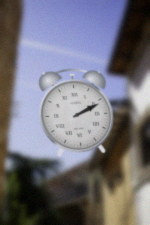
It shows **2:11**
